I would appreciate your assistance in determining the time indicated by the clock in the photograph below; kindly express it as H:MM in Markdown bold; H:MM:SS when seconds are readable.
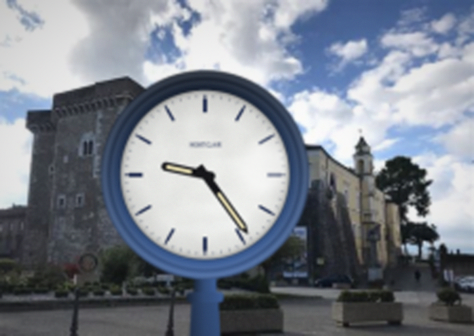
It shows **9:24**
